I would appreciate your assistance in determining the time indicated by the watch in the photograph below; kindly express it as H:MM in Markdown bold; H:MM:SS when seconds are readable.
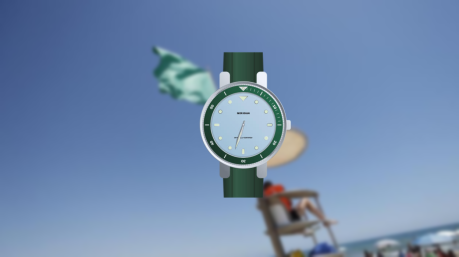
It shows **6:33**
